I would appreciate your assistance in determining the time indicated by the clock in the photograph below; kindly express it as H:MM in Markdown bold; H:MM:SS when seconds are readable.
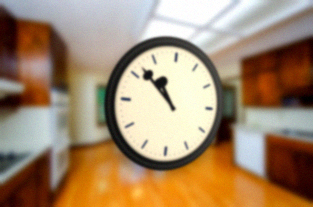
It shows **10:52**
